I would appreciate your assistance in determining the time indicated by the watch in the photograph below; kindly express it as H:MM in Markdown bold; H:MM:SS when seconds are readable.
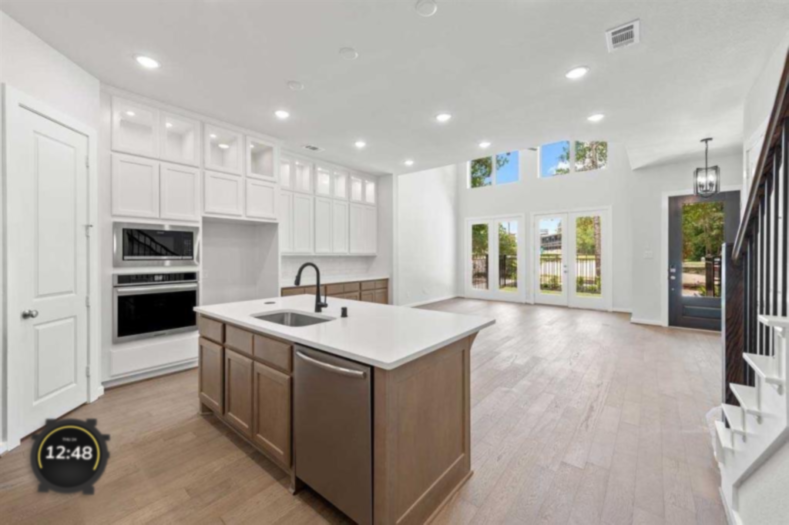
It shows **12:48**
